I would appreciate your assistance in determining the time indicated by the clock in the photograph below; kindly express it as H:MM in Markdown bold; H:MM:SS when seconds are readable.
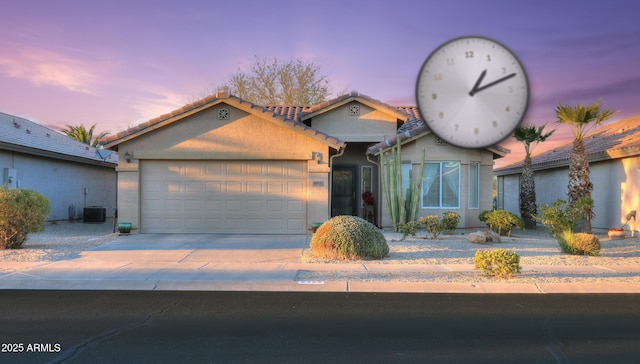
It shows **1:12**
